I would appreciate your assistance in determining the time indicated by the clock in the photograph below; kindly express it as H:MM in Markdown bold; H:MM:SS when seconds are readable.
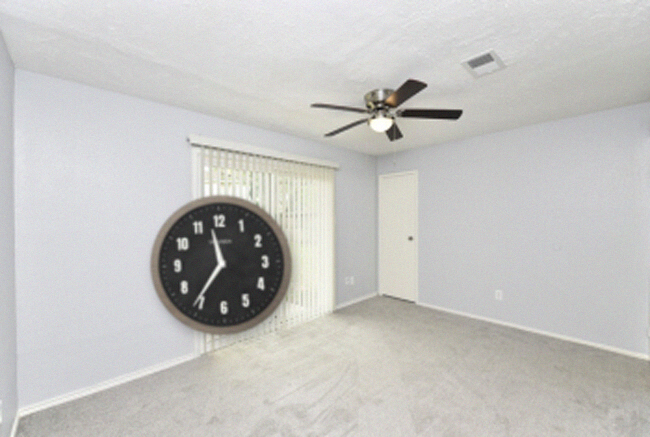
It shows **11:36**
